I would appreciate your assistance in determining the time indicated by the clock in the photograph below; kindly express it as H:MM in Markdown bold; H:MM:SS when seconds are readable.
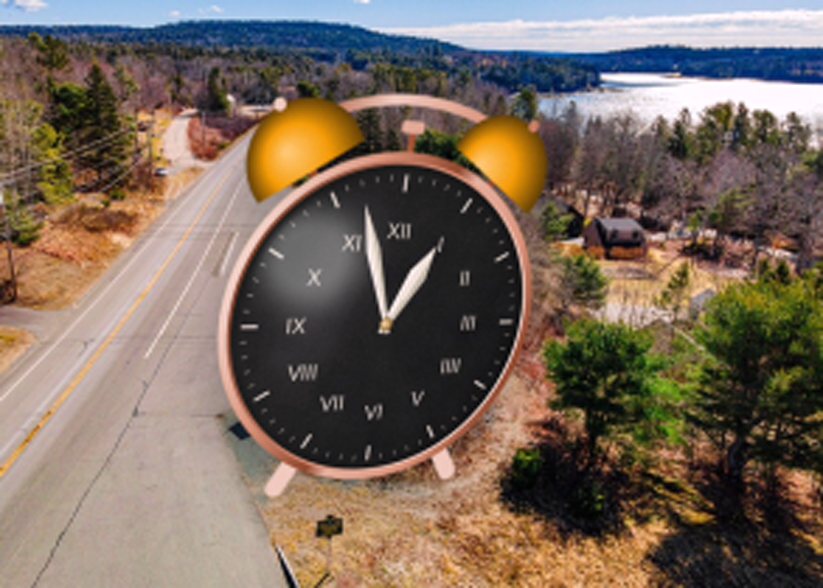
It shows **12:57**
